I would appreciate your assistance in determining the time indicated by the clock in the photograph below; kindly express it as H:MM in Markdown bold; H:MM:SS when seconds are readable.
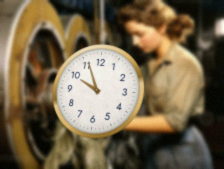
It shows **9:56**
